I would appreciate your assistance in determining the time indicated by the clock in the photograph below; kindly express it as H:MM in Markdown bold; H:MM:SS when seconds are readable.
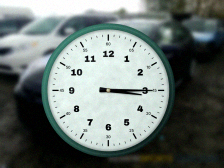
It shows **3:15**
